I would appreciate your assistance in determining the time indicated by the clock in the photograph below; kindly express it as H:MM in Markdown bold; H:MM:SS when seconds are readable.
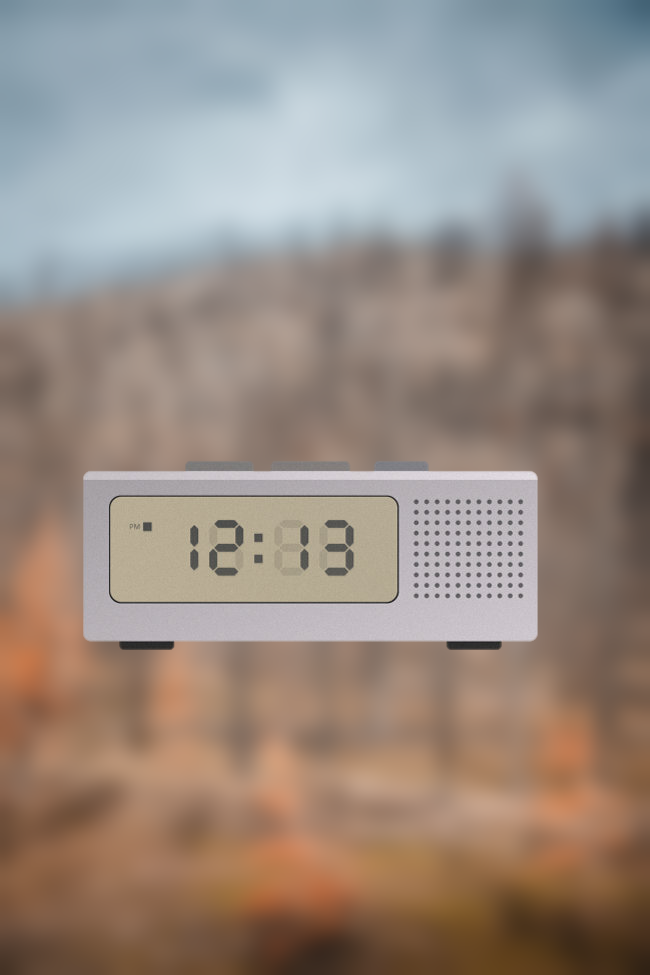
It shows **12:13**
